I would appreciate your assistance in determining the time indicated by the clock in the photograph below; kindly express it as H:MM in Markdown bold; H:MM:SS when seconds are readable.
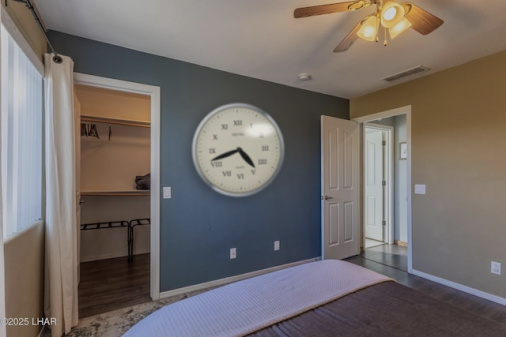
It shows **4:42**
